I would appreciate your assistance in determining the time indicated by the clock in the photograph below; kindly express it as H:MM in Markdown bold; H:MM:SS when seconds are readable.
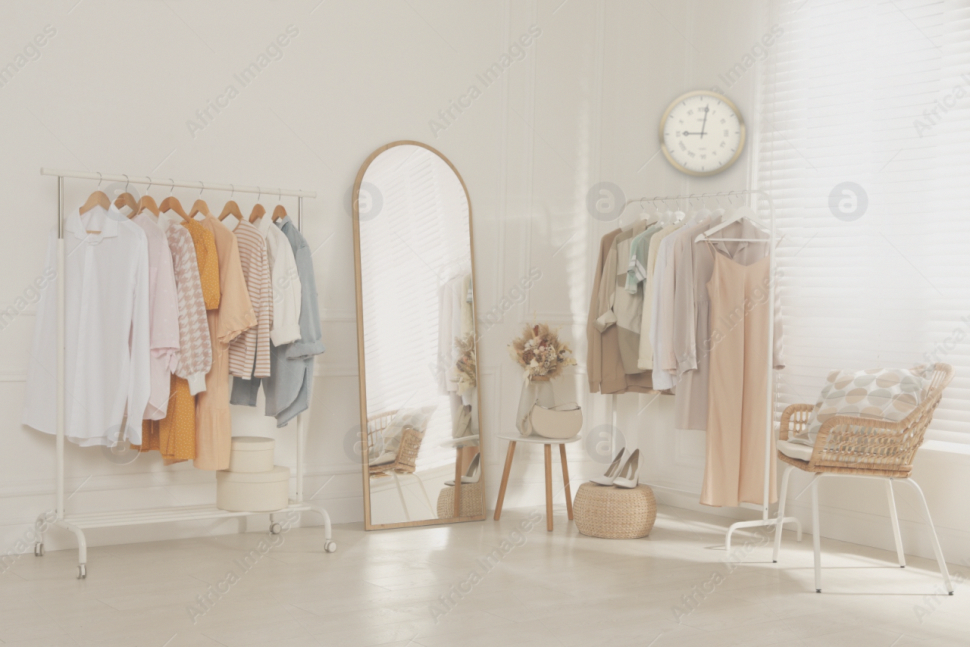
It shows **9:02**
